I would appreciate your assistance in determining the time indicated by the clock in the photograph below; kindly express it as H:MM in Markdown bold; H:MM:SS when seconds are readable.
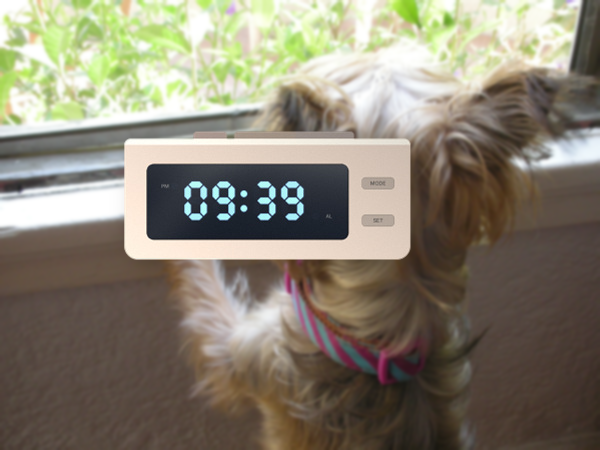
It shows **9:39**
